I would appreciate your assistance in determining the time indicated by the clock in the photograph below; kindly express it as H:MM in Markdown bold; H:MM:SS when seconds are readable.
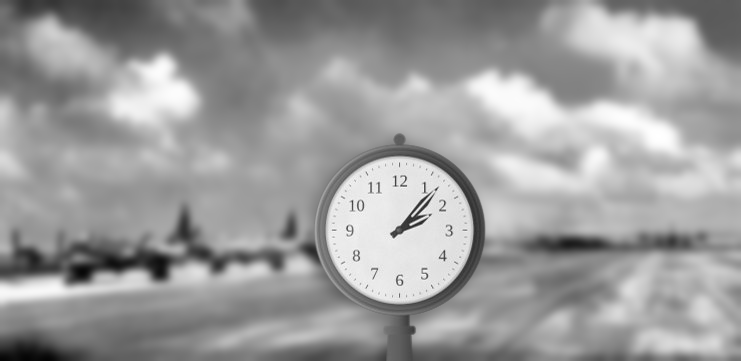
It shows **2:07**
